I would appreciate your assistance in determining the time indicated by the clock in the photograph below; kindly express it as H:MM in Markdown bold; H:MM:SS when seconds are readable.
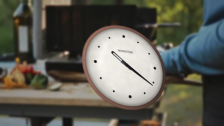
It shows **10:21**
